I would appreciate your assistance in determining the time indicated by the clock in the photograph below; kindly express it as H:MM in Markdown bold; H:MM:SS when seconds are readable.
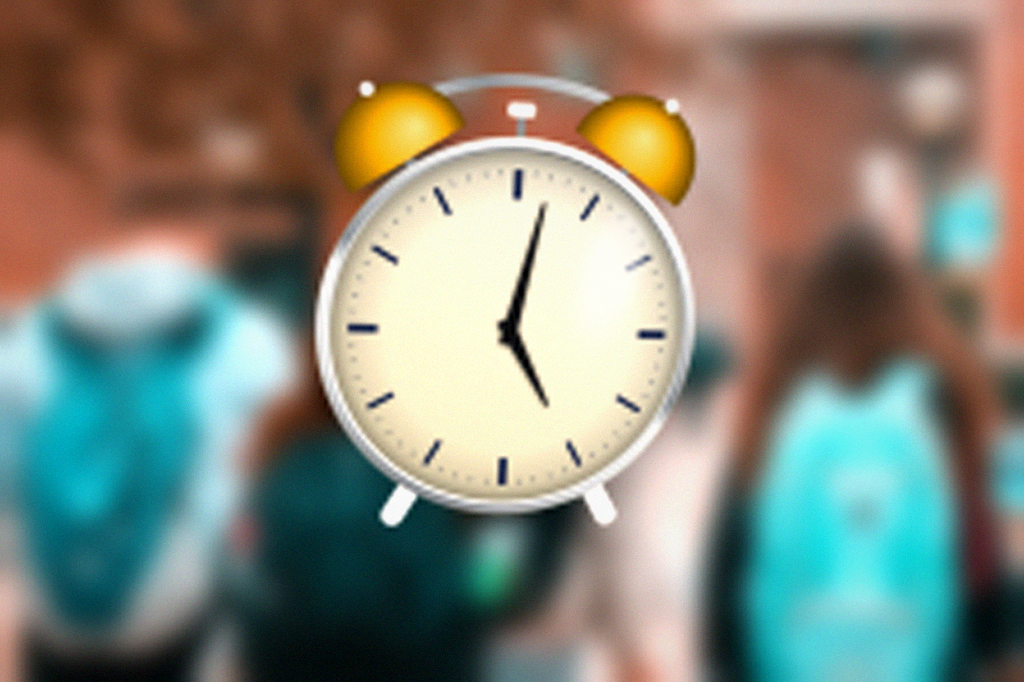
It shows **5:02**
